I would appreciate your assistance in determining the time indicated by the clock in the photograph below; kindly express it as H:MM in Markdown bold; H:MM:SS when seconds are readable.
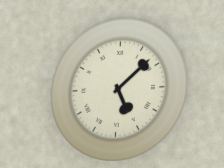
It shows **5:08**
